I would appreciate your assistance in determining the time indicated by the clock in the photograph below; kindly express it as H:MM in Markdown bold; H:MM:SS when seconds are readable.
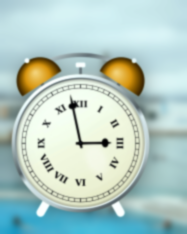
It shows **2:58**
